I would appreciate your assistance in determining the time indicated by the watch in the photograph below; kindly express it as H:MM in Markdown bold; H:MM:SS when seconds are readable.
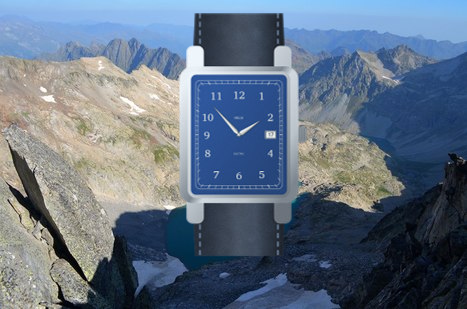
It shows **1:53**
